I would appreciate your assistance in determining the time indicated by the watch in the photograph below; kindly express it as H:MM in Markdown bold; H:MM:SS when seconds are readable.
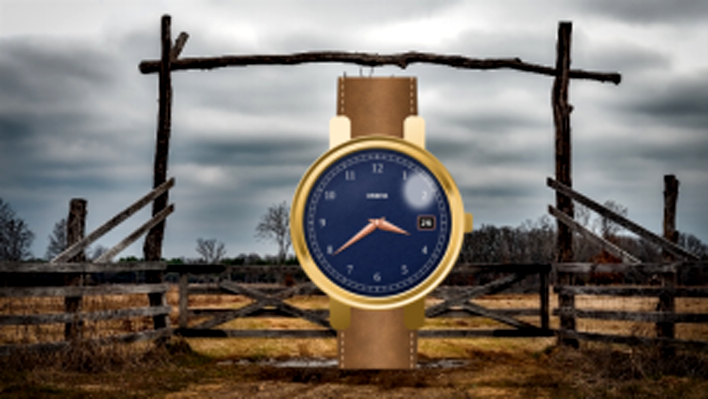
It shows **3:39**
